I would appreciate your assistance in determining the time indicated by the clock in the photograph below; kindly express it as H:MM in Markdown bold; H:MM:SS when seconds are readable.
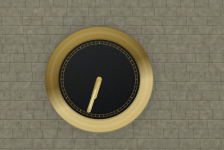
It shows **6:33**
